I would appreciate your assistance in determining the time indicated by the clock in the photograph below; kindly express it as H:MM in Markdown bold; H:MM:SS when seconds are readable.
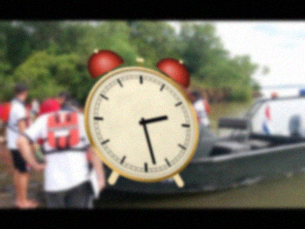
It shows **2:28**
